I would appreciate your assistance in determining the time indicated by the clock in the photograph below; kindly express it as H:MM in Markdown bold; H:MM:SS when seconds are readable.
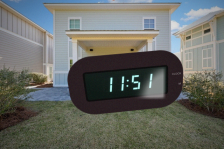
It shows **11:51**
